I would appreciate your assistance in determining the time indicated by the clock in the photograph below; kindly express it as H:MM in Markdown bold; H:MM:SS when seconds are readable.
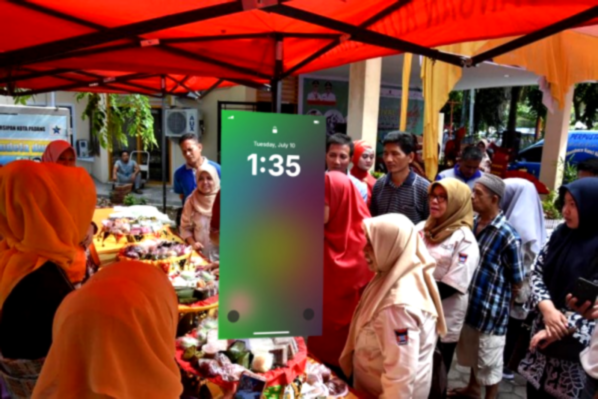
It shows **1:35**
